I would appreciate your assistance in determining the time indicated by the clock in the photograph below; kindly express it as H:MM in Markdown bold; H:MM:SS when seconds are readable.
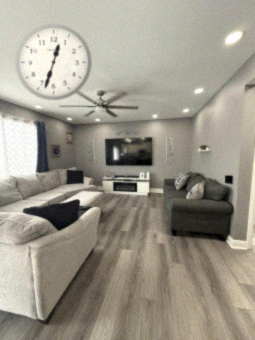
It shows **12:33**
